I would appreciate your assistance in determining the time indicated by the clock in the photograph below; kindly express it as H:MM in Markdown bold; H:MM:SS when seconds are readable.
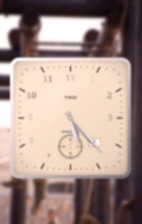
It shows **5:23**
